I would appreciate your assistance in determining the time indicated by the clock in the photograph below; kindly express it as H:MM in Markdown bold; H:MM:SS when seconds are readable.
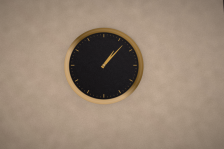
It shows **1:07**
